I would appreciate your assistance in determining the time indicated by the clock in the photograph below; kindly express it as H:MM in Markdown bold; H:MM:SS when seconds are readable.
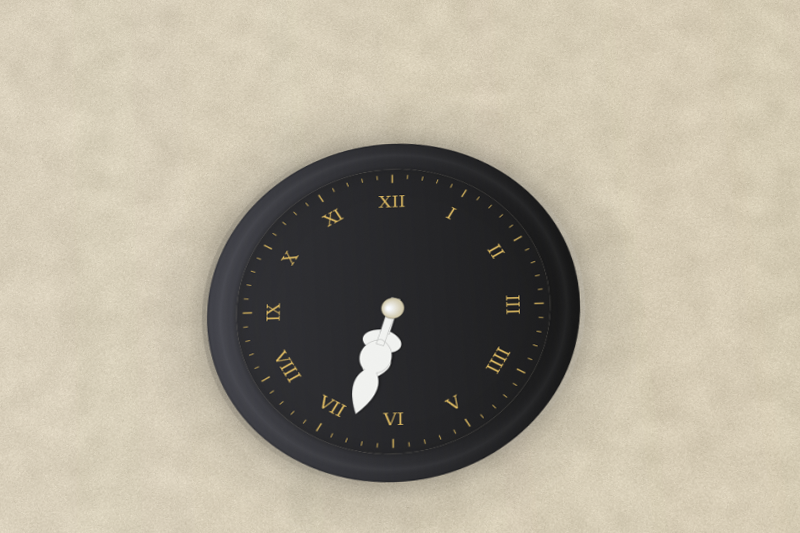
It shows **6:33**
